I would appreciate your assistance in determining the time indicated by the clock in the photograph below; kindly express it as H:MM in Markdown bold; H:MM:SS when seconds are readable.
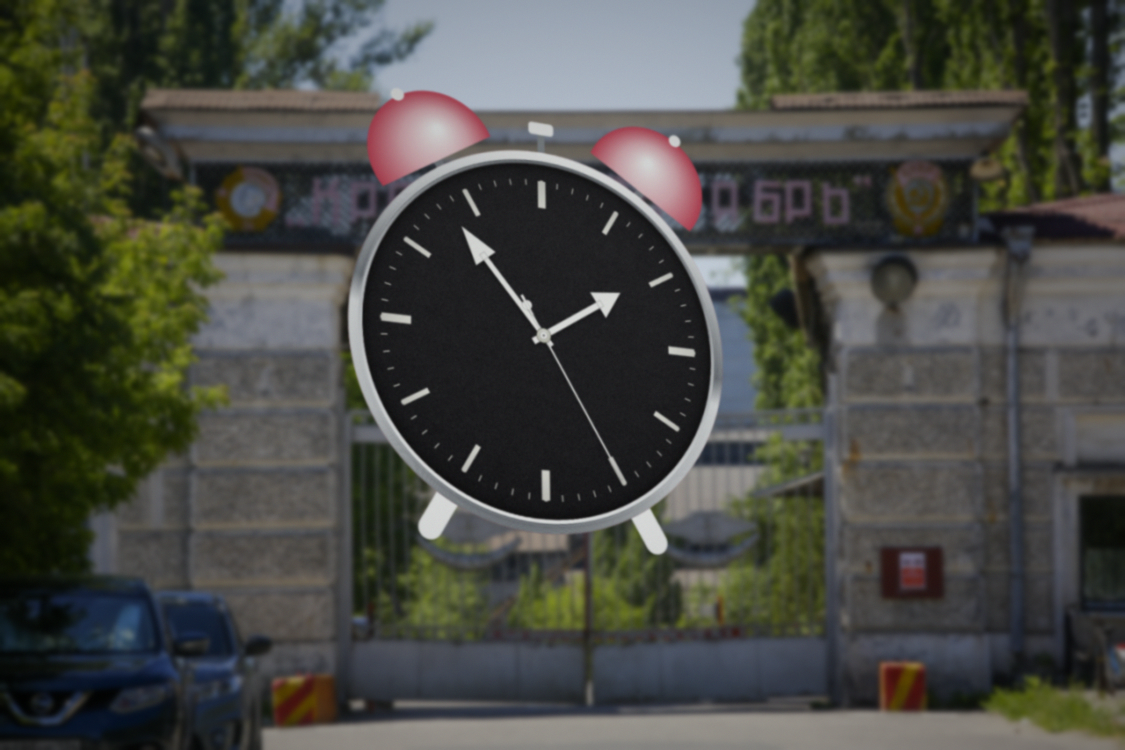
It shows **1:53:25**
